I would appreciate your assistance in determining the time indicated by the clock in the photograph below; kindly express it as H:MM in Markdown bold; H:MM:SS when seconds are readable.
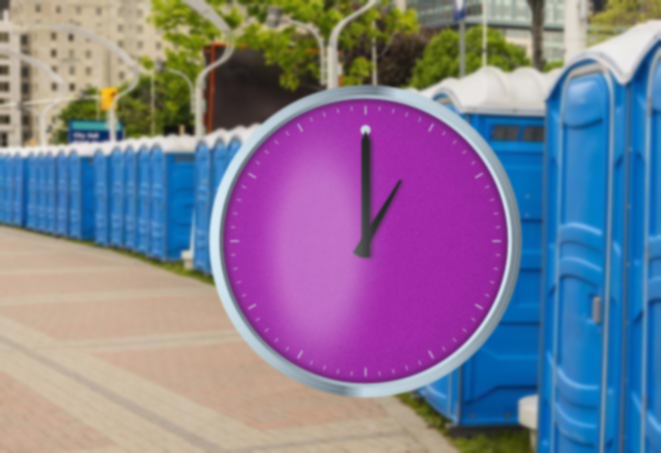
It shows **1:00**
